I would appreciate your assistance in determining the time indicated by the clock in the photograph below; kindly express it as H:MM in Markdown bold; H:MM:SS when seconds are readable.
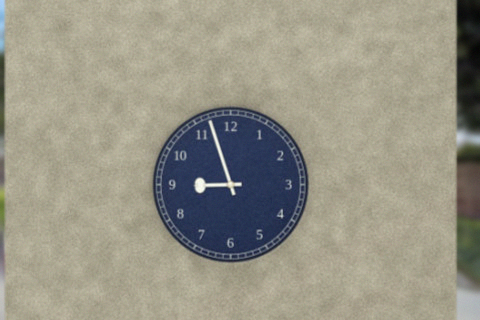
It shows **8:57**
